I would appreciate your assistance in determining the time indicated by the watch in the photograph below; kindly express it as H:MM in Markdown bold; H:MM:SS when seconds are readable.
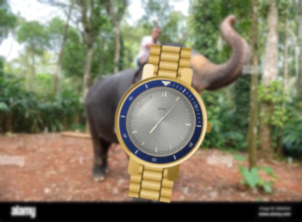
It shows **7:06**
